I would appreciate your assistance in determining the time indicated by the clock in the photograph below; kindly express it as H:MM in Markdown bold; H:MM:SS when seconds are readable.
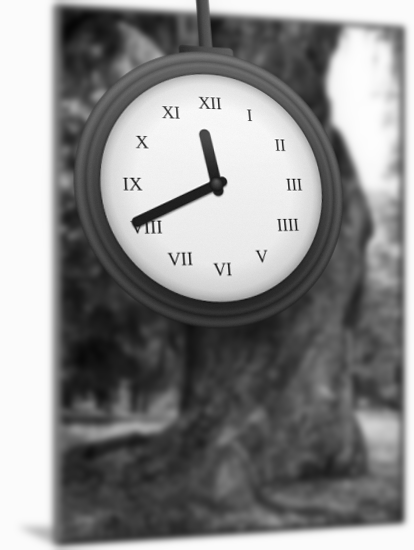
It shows **11:41**
